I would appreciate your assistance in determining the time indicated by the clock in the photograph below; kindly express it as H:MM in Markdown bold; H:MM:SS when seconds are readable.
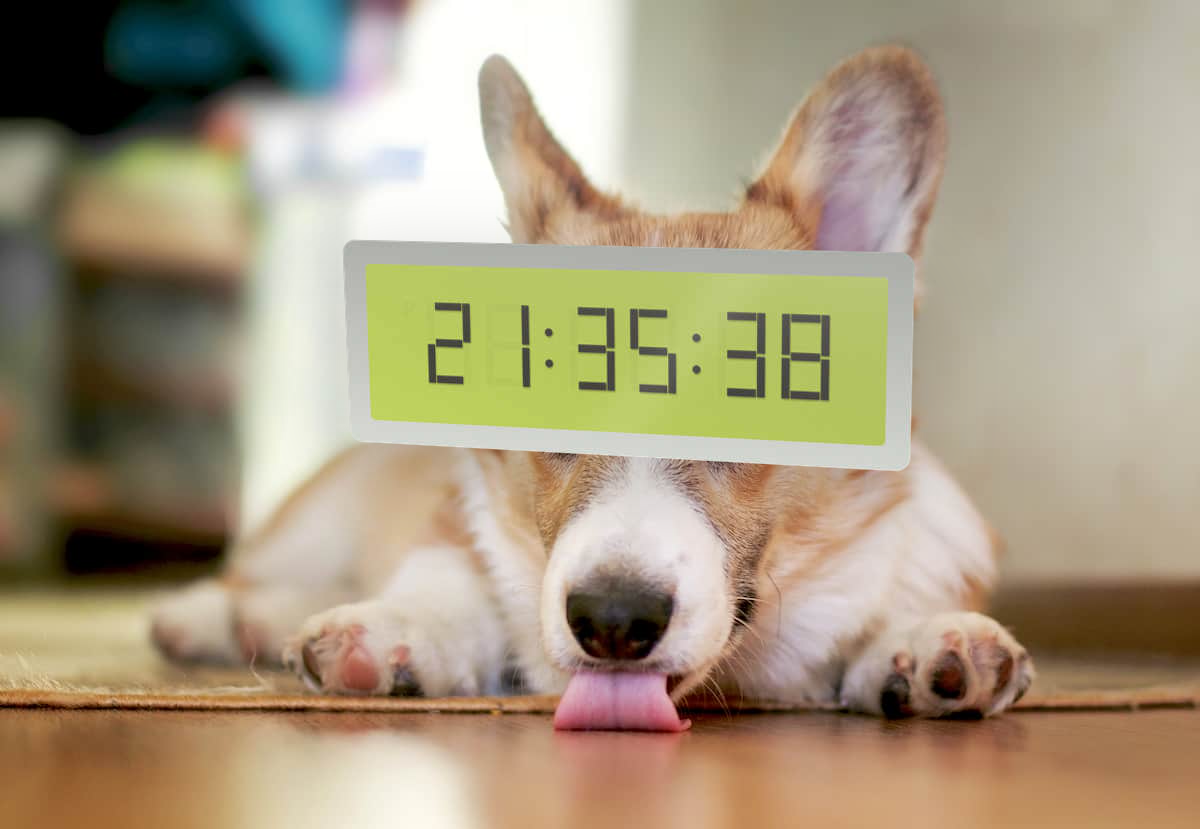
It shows **21:35:38**
